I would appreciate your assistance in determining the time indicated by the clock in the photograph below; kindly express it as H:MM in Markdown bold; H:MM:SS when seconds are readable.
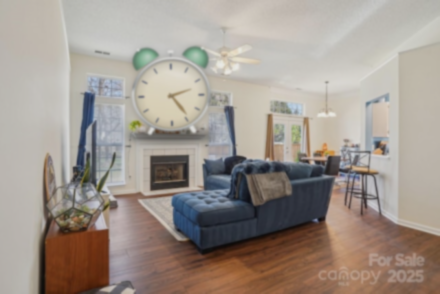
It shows **2:24**
